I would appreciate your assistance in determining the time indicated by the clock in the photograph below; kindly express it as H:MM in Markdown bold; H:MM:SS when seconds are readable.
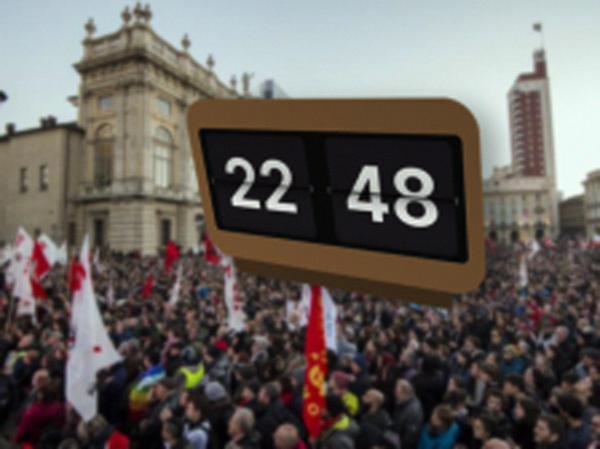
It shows **22:48**
